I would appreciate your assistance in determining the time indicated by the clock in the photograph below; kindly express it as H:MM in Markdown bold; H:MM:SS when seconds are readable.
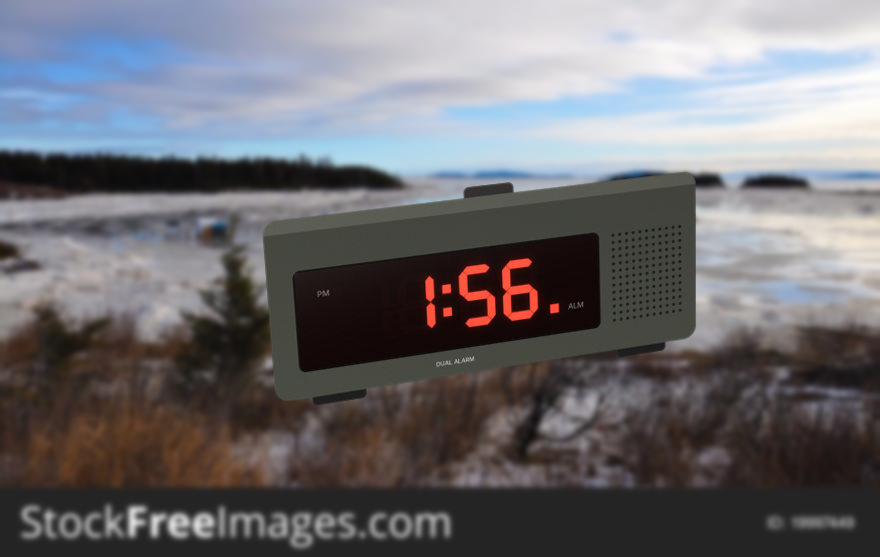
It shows **1:56**
